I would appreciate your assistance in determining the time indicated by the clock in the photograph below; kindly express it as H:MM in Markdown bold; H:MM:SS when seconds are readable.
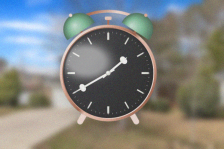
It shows **1:40**
